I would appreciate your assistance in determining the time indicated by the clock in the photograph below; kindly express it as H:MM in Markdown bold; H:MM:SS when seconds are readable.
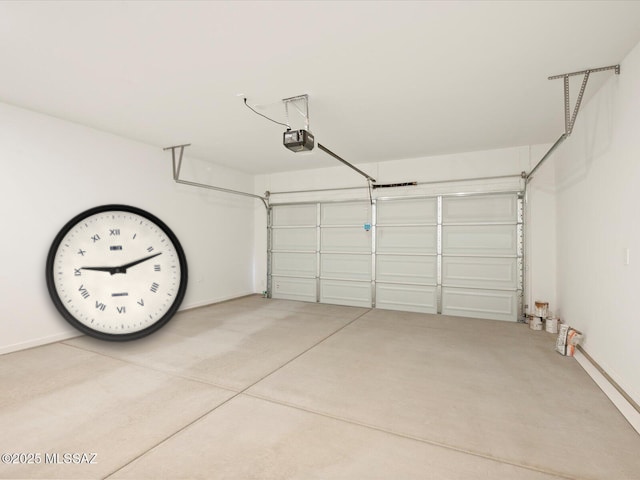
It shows **9:12**
